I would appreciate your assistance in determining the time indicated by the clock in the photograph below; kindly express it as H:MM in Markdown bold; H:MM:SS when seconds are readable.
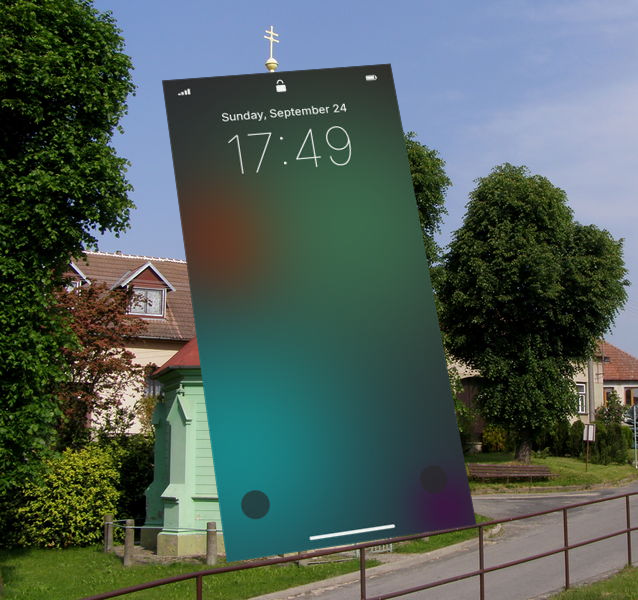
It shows **17:49**
